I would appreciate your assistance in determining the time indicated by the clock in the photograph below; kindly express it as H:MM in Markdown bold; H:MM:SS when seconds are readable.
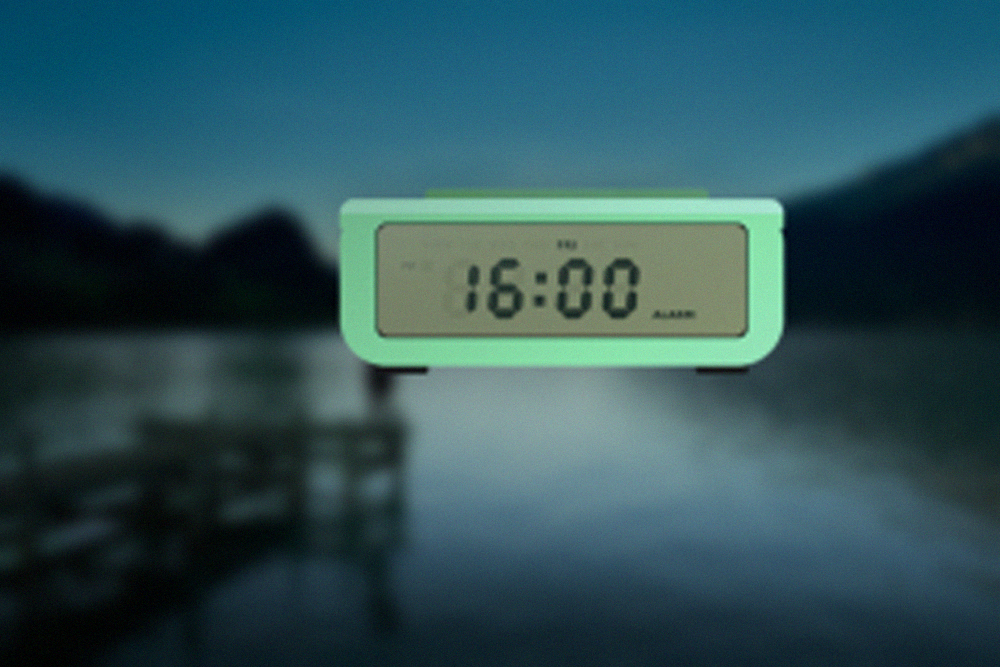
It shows **16:00**
